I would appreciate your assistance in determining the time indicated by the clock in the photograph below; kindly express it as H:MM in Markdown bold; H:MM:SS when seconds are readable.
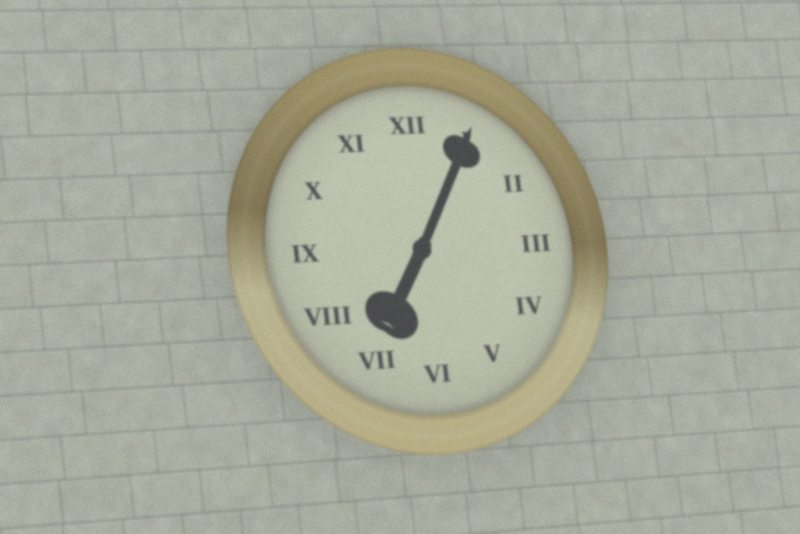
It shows **7:05**
